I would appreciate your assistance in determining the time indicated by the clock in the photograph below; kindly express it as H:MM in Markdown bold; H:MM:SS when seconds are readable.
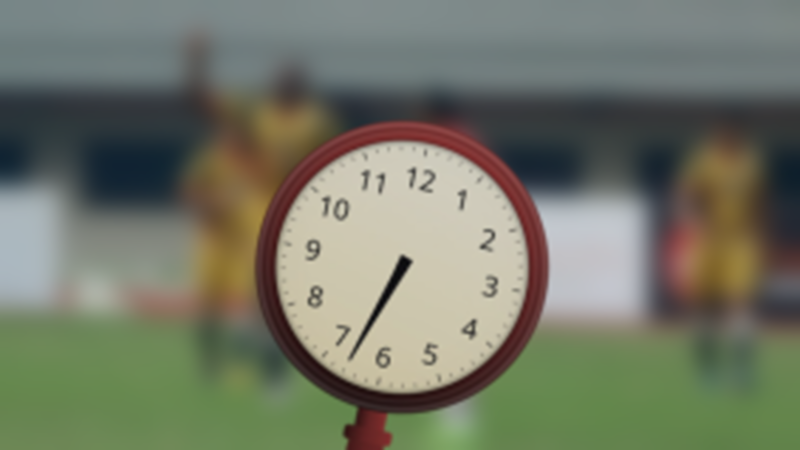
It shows **6:33**
